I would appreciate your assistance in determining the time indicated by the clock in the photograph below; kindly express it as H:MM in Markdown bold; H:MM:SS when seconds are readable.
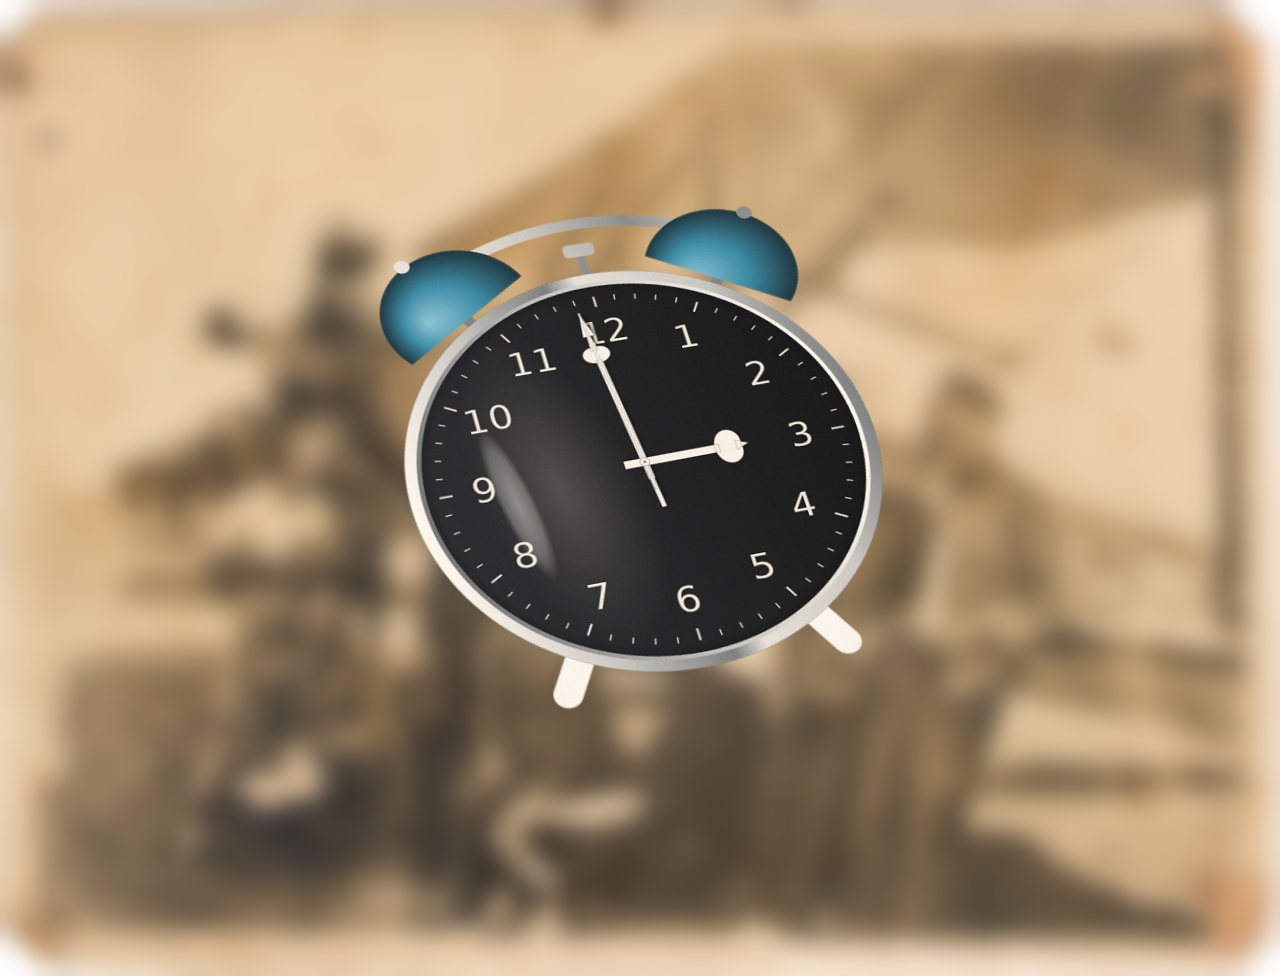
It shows **2:58:59**
